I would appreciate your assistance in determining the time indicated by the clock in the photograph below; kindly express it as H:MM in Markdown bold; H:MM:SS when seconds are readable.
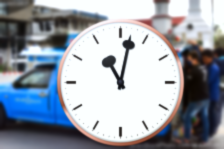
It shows **11:02**
